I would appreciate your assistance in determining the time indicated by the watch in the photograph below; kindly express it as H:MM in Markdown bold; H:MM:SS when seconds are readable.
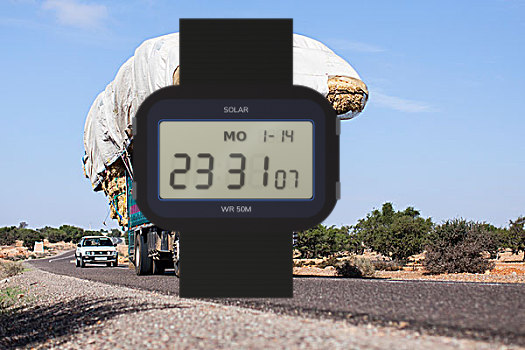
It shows **23:31:07**
